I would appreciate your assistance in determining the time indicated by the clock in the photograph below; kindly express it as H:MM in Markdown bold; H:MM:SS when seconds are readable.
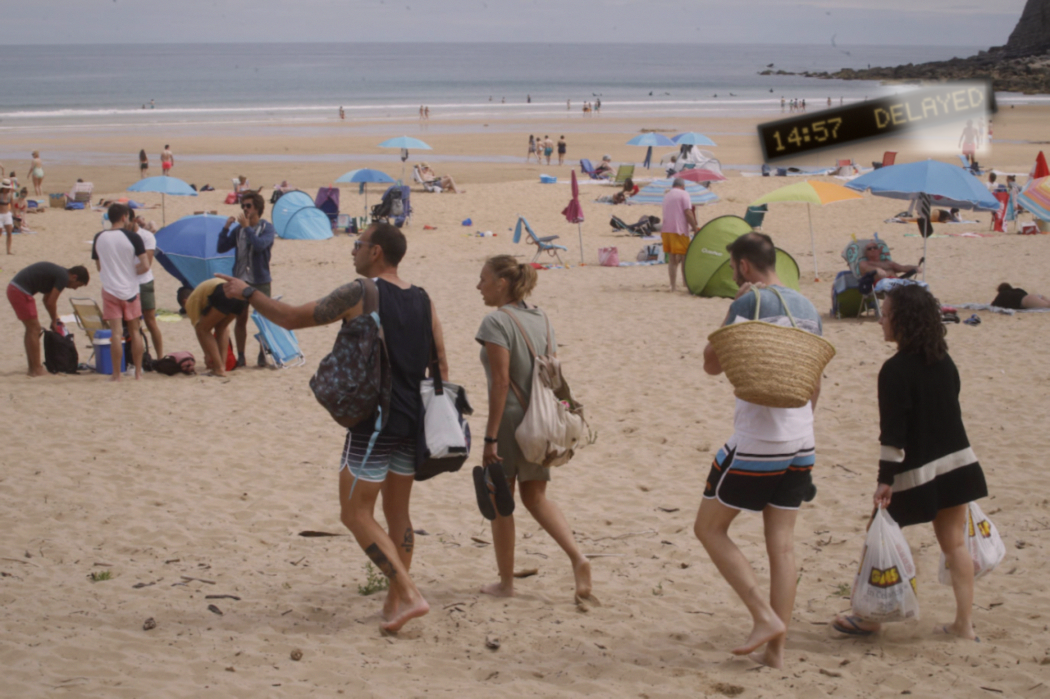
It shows **14:57**
